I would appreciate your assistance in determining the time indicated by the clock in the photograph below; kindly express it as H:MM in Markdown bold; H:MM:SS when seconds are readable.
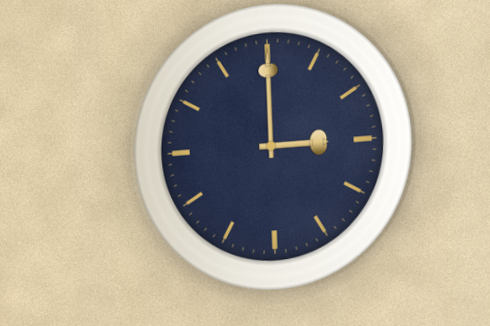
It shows **3:00**
